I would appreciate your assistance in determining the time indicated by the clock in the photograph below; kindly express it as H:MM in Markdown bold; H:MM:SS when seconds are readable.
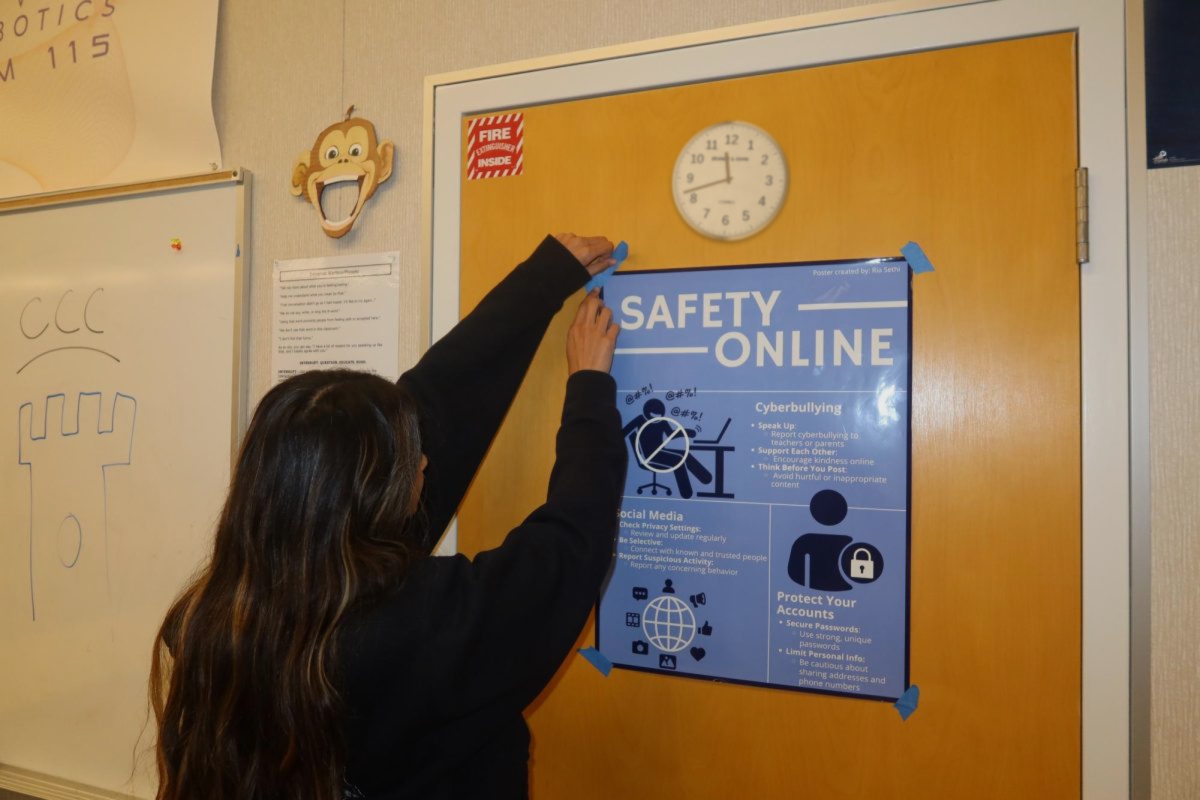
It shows **11:42**
